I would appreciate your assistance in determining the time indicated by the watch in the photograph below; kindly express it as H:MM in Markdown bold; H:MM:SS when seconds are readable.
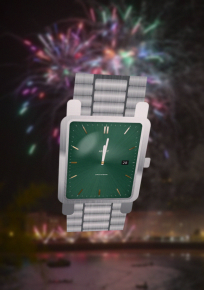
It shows **12:01**
